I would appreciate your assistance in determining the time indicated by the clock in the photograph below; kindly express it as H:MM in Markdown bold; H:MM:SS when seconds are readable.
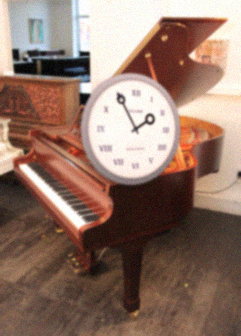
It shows **1:55**
